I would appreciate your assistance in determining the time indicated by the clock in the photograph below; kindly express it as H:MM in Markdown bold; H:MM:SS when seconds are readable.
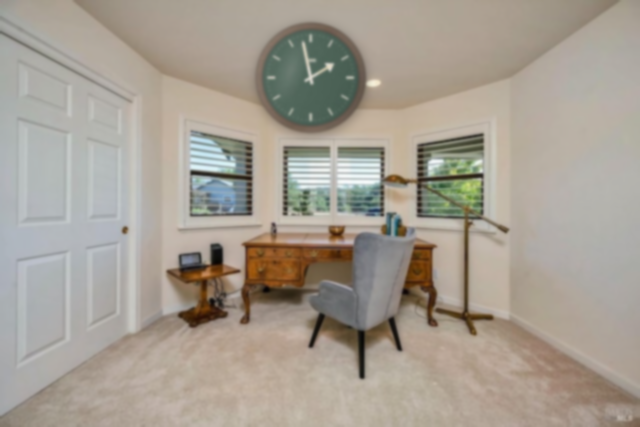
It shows **1:58**
